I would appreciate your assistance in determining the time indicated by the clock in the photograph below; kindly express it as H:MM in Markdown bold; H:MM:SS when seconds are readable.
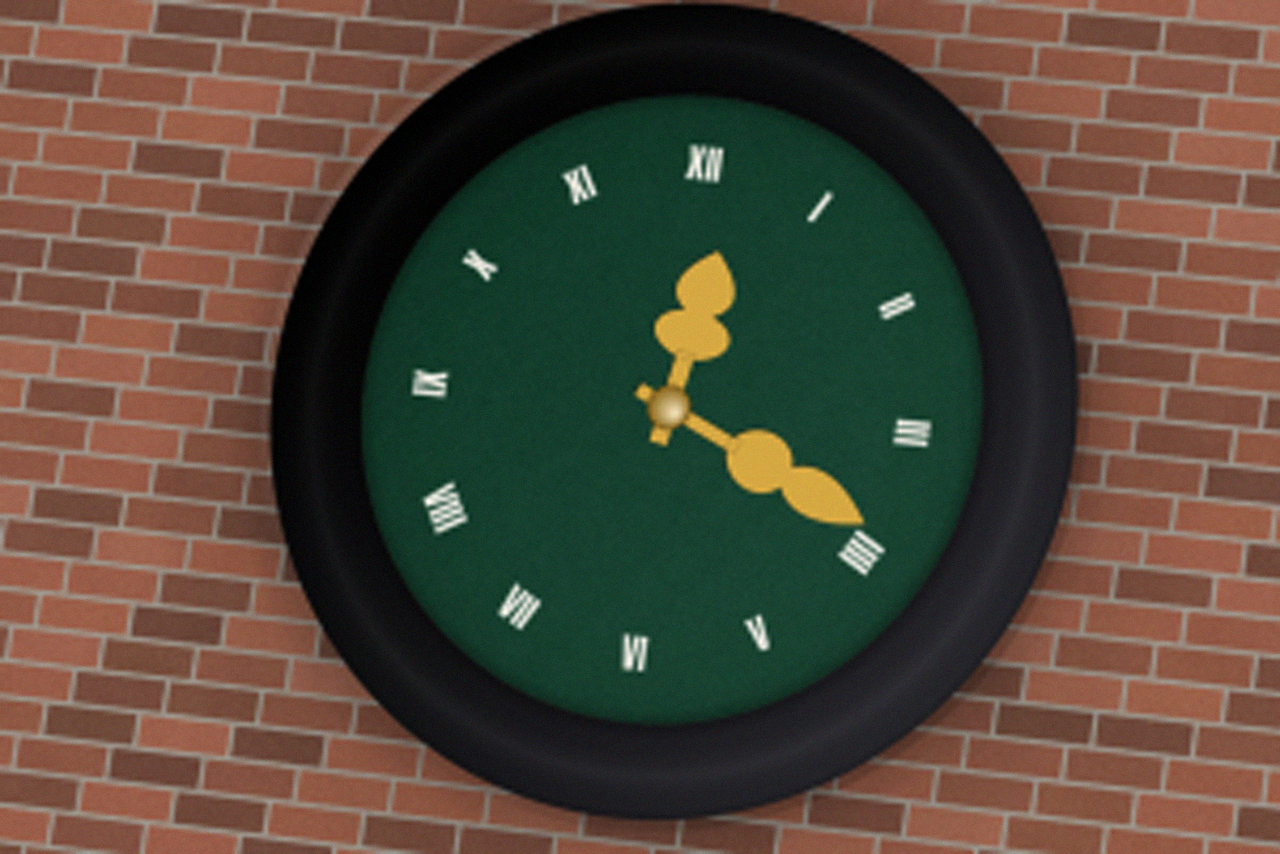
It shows **12:19**
